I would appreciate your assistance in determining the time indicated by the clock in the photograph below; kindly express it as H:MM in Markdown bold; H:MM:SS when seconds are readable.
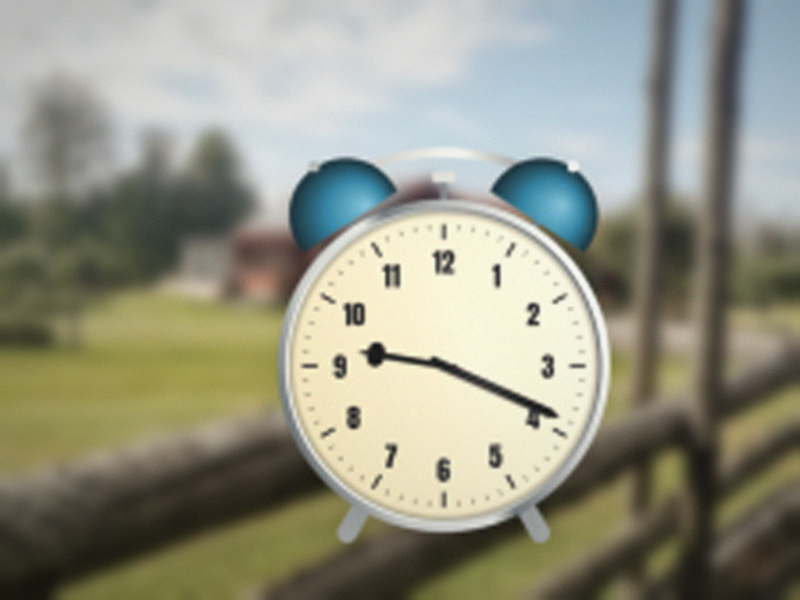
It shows **9:19**
